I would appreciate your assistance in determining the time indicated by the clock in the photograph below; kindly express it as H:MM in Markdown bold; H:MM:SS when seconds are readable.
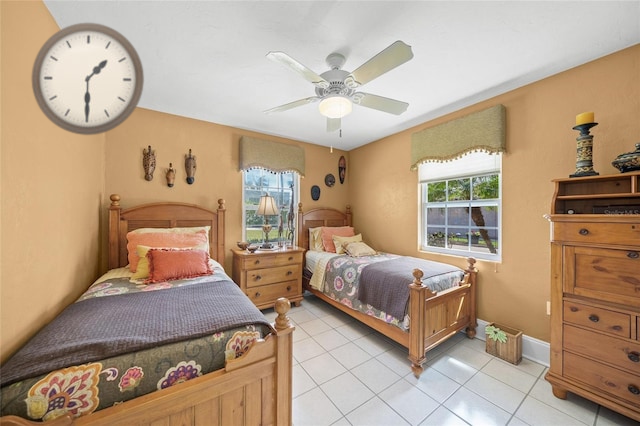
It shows **1:30**
